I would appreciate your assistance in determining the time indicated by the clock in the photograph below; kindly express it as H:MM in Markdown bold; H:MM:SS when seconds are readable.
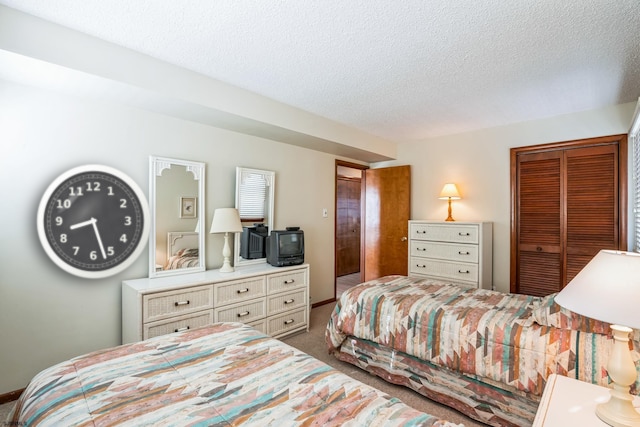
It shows **8:27**
